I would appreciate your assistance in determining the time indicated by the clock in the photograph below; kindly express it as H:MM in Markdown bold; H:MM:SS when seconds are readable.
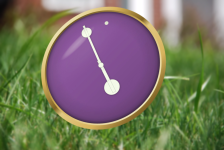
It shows **4:55**
